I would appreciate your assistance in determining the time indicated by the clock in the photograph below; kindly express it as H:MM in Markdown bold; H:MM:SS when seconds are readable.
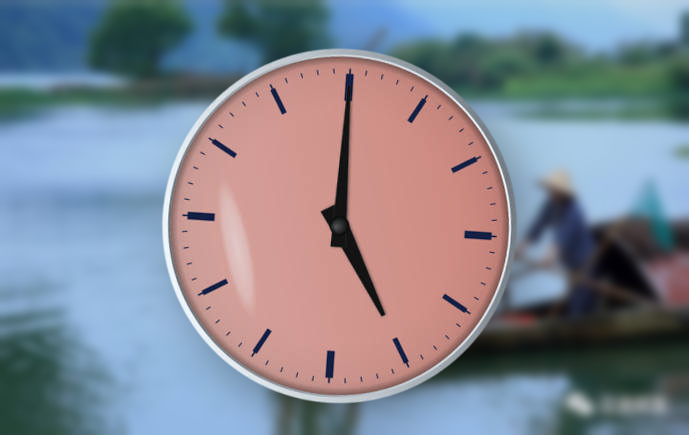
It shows **5:00**
